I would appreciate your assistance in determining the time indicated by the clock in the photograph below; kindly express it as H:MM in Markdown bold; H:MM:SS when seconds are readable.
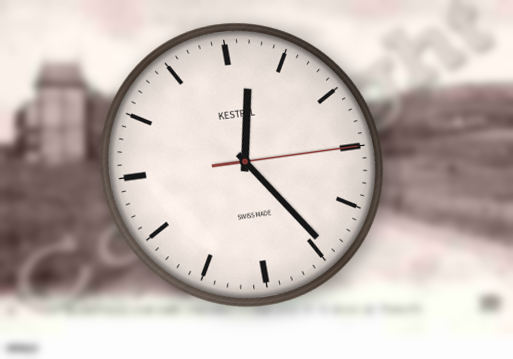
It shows **12:24:15**
